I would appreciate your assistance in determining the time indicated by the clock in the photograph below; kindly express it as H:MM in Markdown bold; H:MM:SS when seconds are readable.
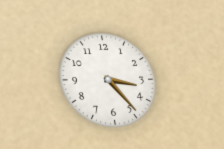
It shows **3:24**
